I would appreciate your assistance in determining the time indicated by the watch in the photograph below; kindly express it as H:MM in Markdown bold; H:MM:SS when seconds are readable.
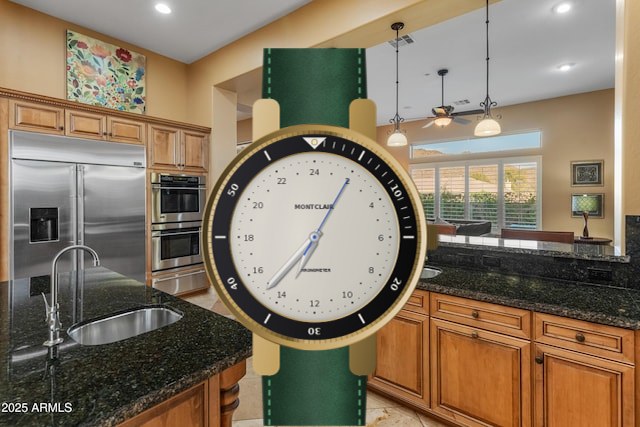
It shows **13:37:05**
